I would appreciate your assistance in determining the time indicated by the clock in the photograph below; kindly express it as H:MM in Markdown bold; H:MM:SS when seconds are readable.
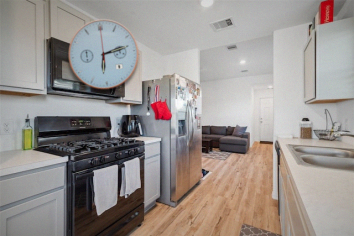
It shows **6:13**
